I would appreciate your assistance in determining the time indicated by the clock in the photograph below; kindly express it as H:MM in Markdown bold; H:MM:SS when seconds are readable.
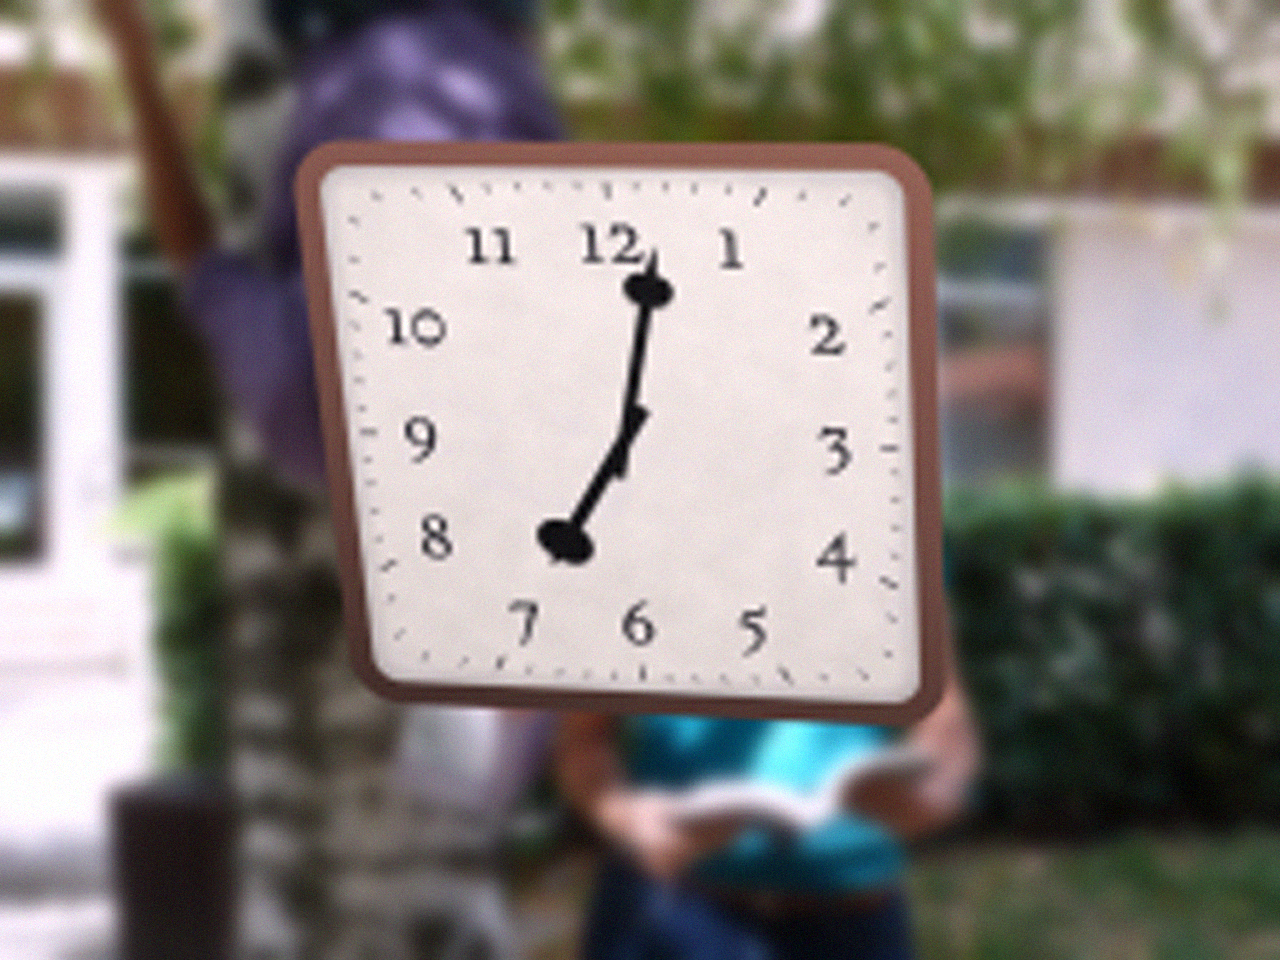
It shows **7:02**
